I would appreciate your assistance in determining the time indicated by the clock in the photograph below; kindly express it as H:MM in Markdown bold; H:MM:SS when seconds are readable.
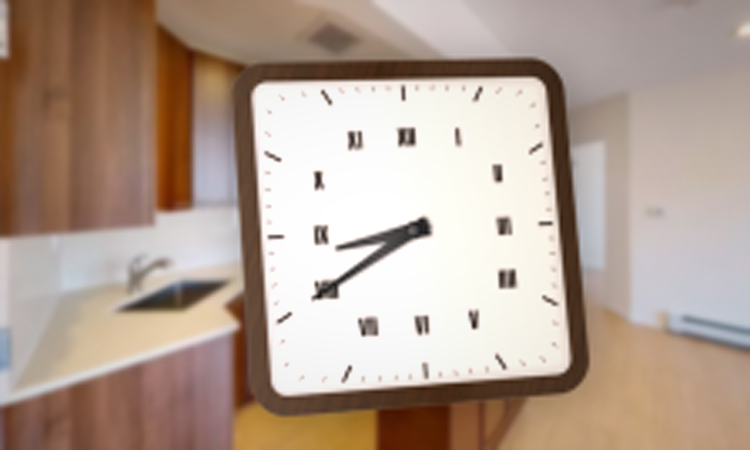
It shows **8:40**
